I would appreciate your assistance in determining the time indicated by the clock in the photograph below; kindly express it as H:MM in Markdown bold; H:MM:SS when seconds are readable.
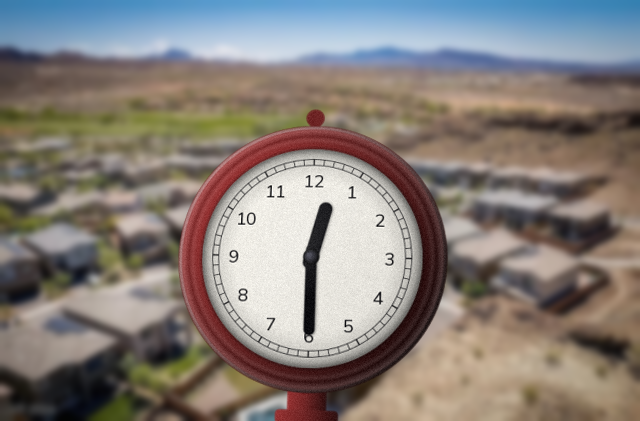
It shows **12:30**
